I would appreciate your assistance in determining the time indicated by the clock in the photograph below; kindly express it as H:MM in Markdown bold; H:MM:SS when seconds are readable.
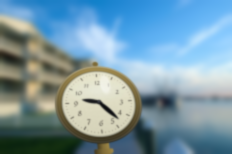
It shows **9:23**
